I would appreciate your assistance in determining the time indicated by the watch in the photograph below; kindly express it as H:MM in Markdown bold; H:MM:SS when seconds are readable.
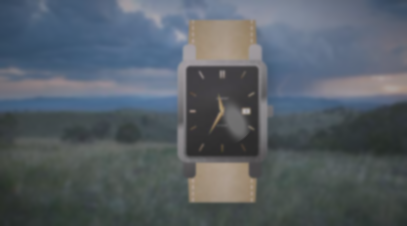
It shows **11:35**
